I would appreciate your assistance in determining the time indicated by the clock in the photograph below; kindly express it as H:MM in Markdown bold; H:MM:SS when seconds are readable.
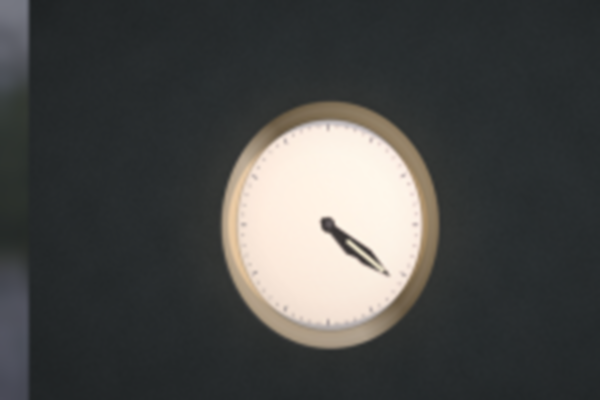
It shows **4:21**
